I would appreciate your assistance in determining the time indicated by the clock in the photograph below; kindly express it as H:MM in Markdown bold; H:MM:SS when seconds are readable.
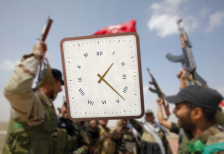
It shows **1:23**
